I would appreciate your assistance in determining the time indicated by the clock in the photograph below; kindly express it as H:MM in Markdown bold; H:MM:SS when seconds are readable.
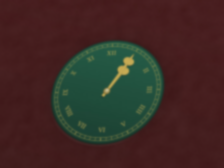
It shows **1:05**
